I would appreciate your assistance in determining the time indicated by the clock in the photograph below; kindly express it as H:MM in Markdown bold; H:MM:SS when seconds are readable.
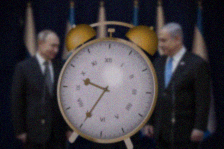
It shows **9:35**
